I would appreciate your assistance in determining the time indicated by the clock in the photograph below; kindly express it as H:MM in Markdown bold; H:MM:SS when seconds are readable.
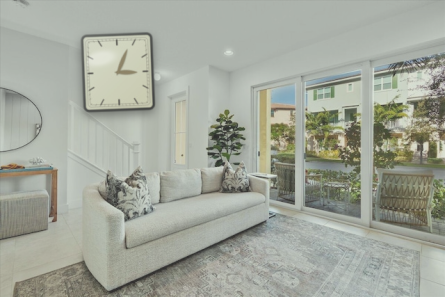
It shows **3:04**
